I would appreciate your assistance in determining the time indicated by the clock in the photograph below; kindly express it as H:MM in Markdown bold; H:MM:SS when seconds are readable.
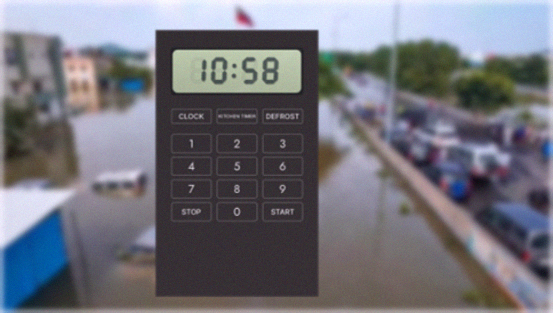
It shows **10:58**
